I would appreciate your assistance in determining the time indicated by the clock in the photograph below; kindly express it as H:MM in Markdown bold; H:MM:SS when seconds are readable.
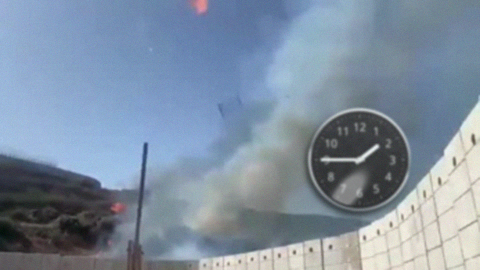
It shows **1:45**
